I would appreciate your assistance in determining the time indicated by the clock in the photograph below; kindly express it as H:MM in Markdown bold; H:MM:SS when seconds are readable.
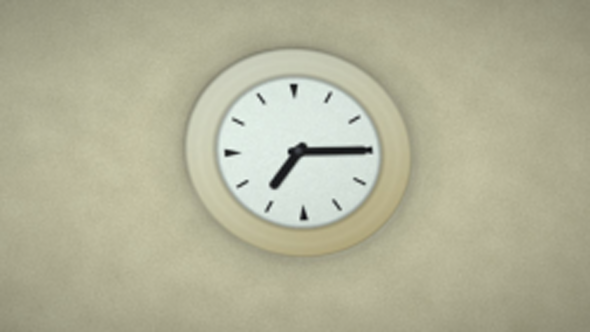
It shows **7:15**
